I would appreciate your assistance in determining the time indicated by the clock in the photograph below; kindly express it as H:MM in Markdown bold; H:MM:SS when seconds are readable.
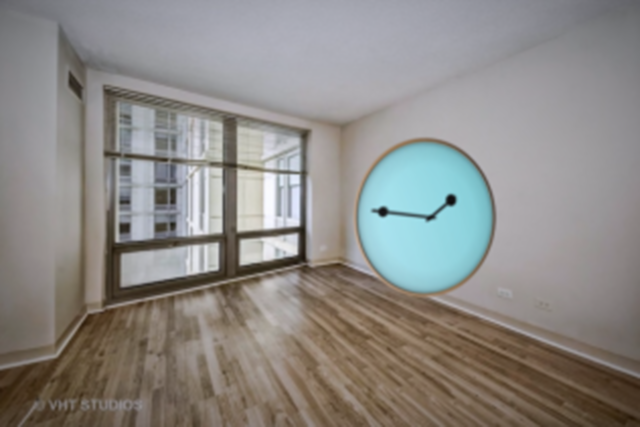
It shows **1:46**
